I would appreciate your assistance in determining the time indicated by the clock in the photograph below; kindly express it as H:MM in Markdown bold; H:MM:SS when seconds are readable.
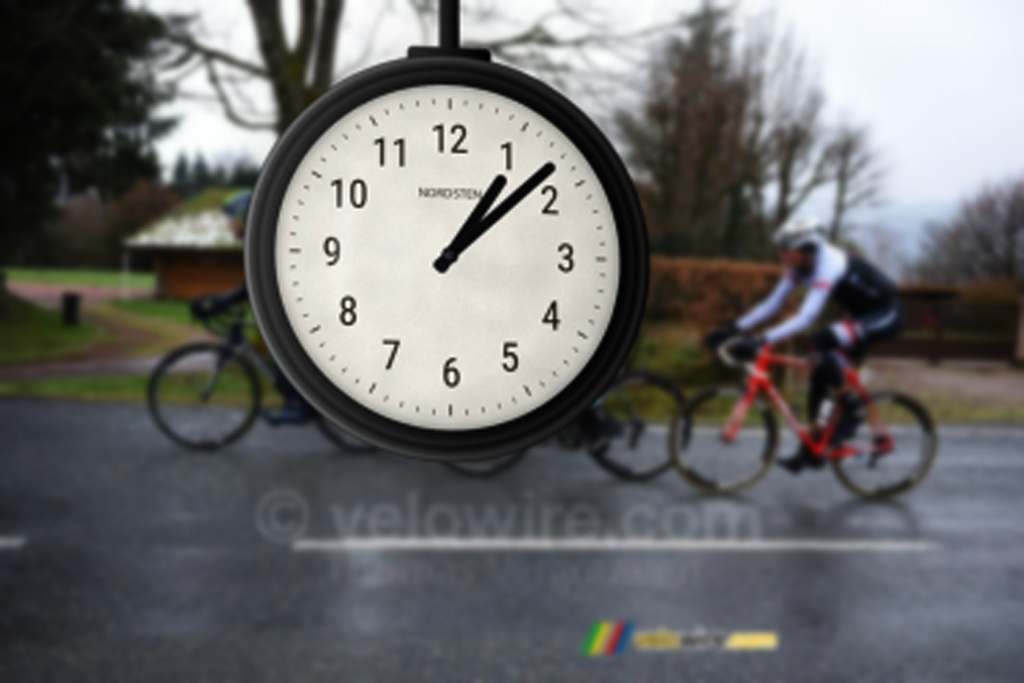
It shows **1:08**
